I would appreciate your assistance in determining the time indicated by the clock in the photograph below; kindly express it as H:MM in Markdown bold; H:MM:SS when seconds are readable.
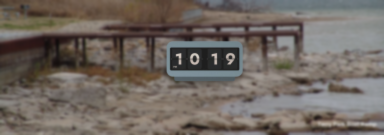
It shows **10:19**
